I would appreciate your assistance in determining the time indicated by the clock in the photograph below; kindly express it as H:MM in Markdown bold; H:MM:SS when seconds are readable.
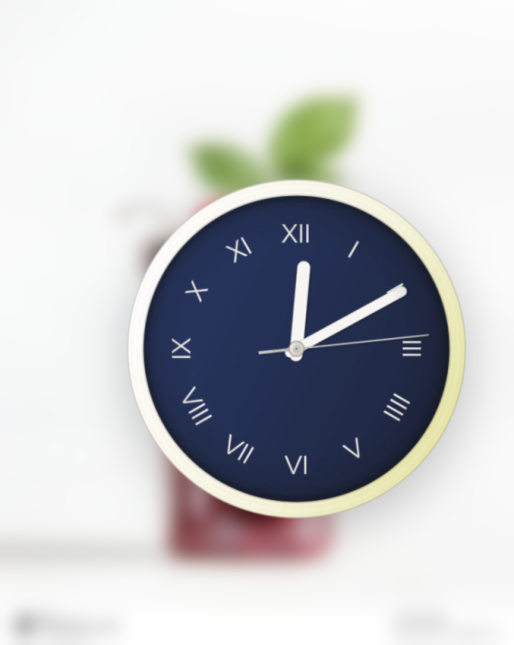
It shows **12:10:14**
